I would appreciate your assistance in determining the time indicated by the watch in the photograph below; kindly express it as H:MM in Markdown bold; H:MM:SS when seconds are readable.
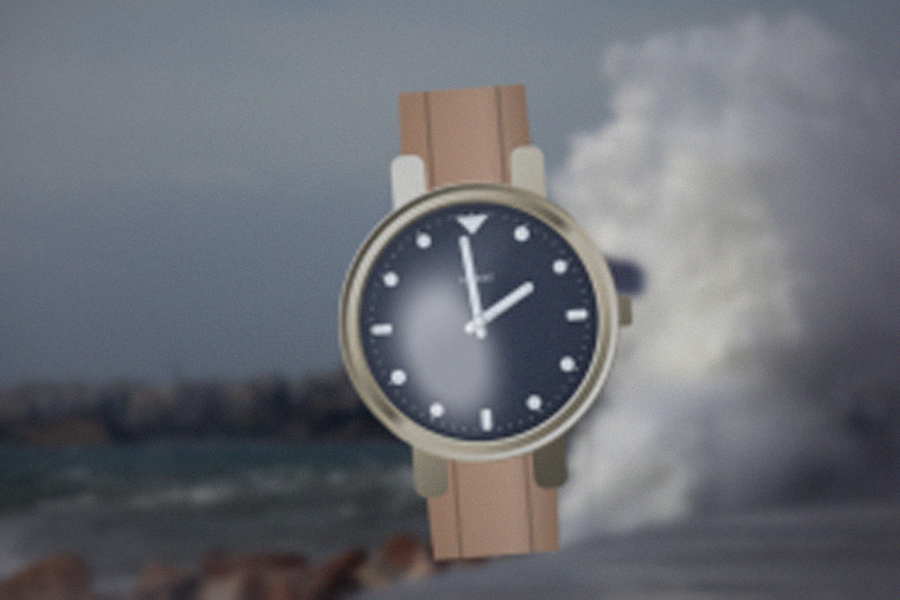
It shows **1:59**
